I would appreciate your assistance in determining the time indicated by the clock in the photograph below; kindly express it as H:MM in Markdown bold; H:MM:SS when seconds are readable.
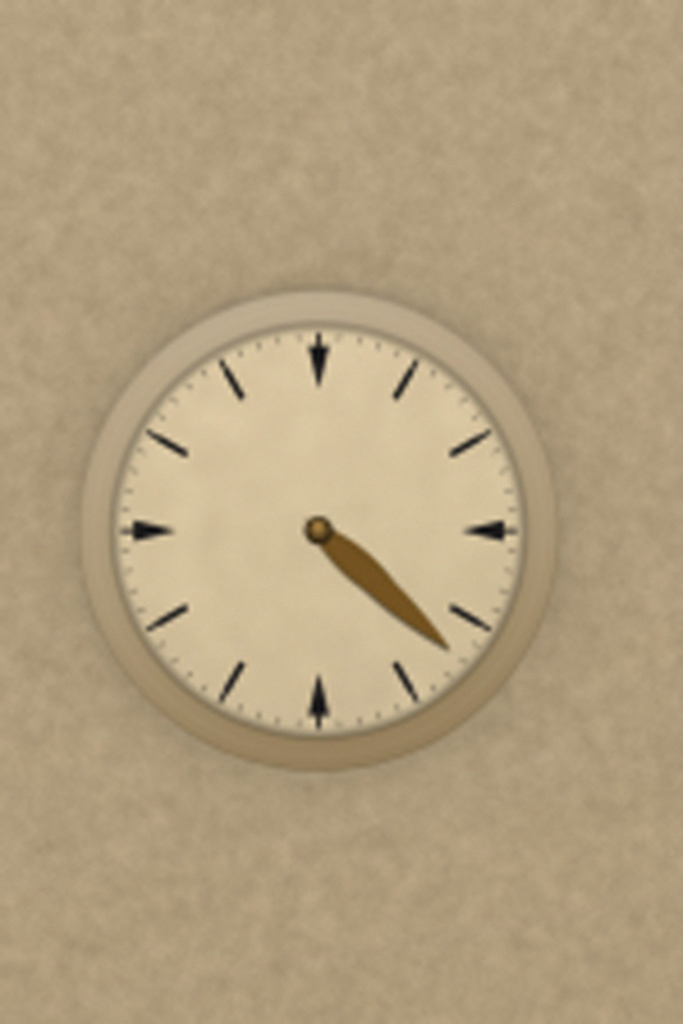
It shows **4:22**
